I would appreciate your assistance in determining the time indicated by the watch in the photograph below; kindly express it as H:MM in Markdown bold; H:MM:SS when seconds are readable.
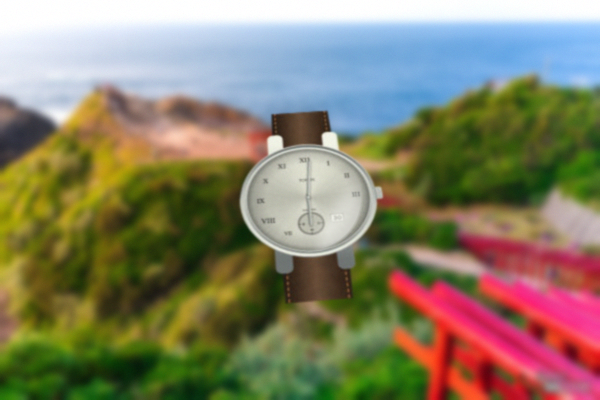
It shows **6:01**
